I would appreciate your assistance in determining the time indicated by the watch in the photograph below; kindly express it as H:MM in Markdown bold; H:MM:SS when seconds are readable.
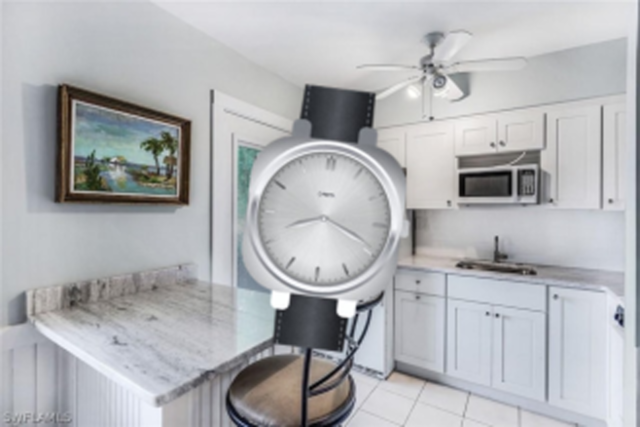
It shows **8:19**
